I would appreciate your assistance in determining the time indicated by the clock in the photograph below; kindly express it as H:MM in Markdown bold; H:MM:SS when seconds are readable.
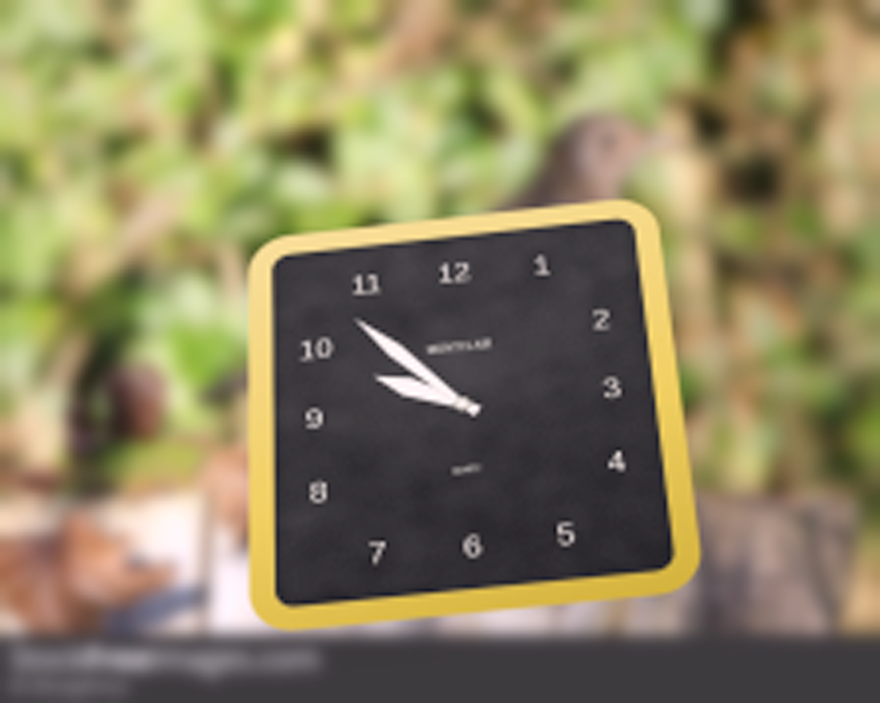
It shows **9:53**
